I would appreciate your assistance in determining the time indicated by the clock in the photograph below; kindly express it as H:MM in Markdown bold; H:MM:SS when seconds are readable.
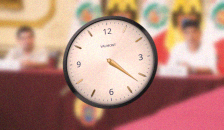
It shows **4:22**
